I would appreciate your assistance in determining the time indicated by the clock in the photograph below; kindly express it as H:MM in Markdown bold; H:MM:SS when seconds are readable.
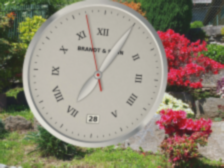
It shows **7:04:57**
